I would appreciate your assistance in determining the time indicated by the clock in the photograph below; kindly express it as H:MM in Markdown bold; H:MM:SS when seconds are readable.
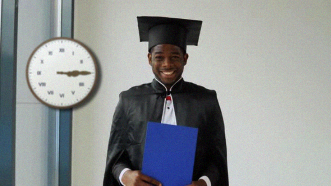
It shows **3:15**
